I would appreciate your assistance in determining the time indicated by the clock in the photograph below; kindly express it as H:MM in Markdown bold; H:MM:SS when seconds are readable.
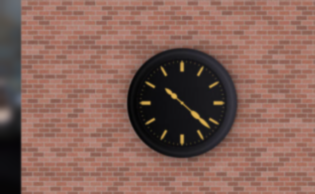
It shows **10:22**
